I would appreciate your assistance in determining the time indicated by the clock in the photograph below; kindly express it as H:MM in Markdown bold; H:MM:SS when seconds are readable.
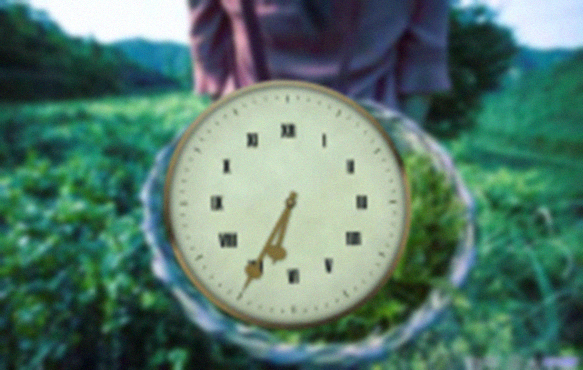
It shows **6:35**
